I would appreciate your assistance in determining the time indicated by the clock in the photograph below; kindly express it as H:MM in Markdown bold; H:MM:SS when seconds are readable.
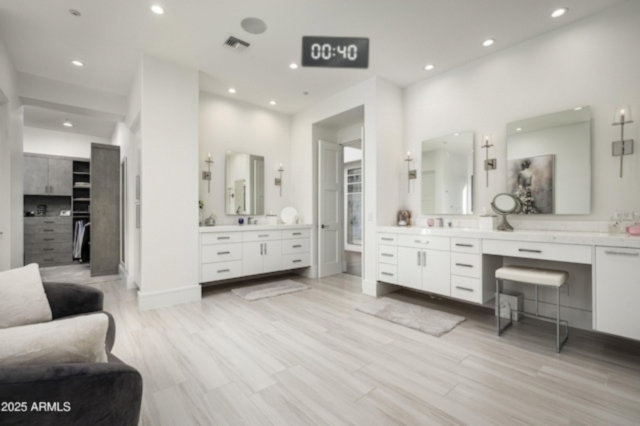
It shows **0:40**
